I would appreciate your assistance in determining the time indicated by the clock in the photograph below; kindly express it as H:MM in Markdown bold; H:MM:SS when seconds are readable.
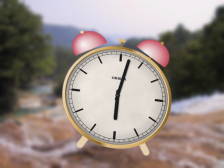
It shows **6:02**
